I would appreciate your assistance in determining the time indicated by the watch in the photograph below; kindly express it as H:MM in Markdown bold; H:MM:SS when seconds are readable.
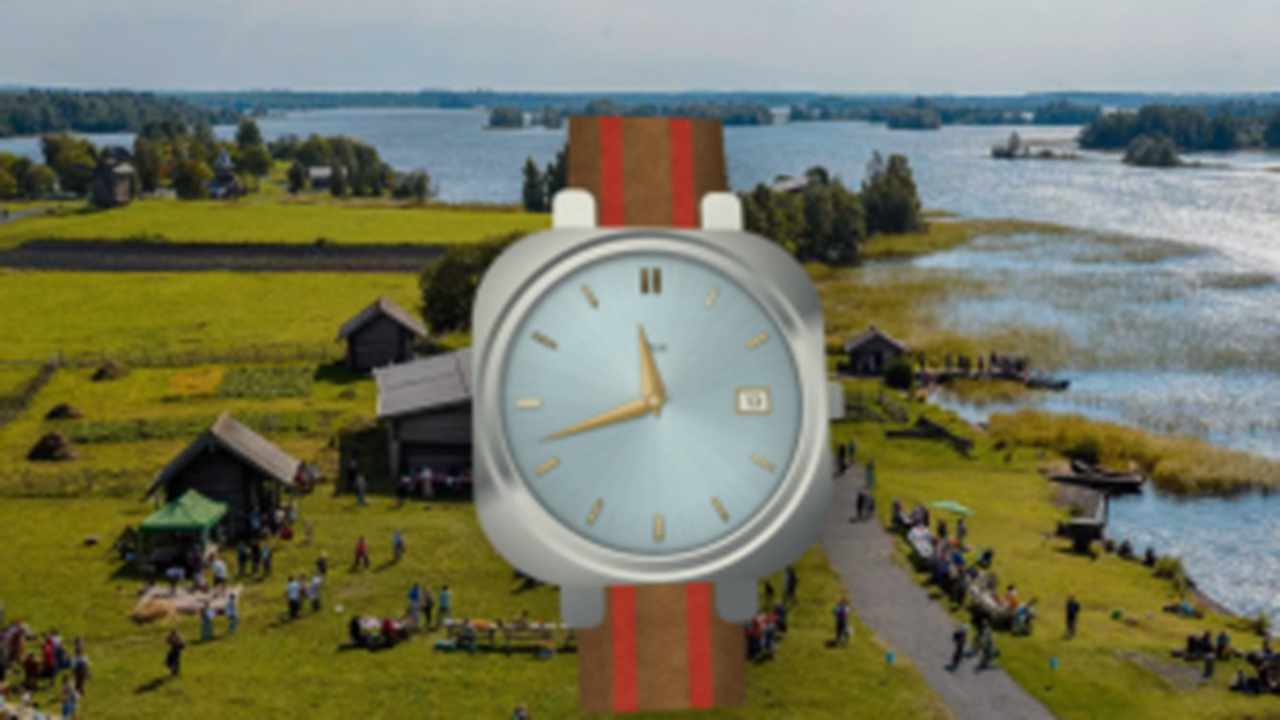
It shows **11:42**
